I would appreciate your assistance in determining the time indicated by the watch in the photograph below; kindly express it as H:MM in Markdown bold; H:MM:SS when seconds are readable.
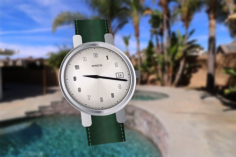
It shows **9:17**
